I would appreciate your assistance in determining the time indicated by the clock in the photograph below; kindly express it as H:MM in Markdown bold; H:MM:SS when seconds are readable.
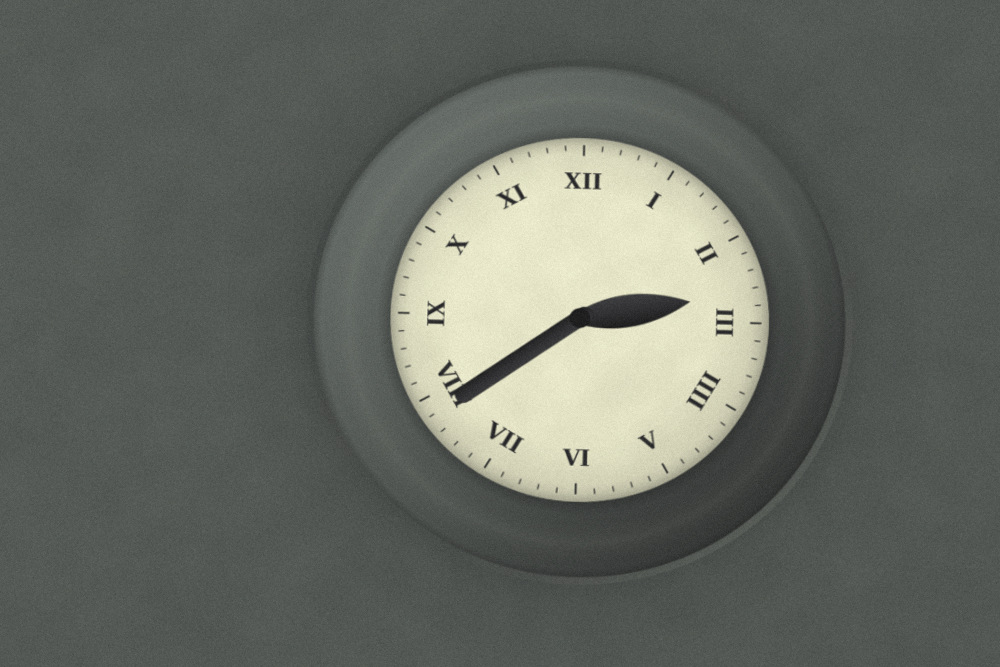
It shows **2:39**
